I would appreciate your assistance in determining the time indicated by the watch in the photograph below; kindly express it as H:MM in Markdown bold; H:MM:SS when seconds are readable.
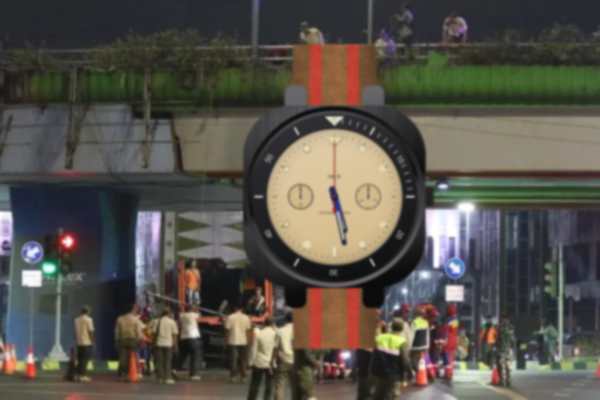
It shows **5:28**
